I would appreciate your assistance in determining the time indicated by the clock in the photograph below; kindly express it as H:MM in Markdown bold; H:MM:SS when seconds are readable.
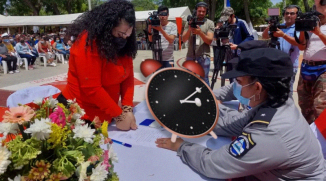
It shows **3:10**
